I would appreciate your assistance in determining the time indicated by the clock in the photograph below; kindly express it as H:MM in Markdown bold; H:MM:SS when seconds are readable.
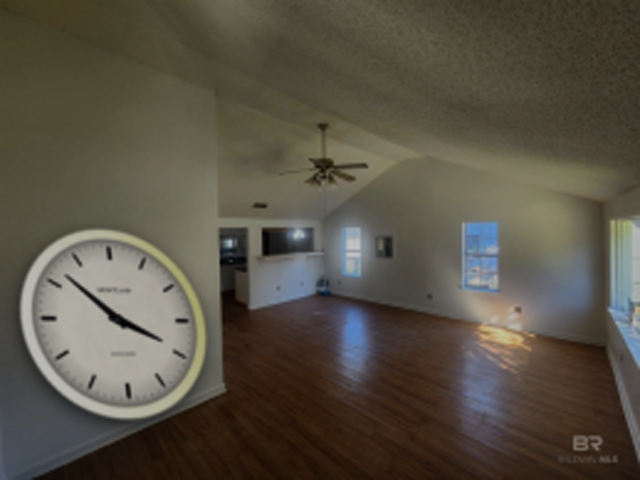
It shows **3:52**
